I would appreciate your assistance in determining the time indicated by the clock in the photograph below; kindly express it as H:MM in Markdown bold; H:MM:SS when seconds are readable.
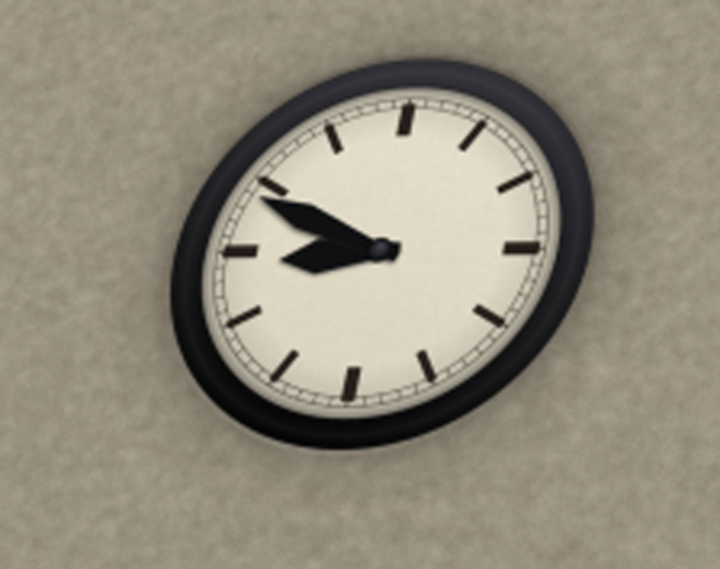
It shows **8:49**
